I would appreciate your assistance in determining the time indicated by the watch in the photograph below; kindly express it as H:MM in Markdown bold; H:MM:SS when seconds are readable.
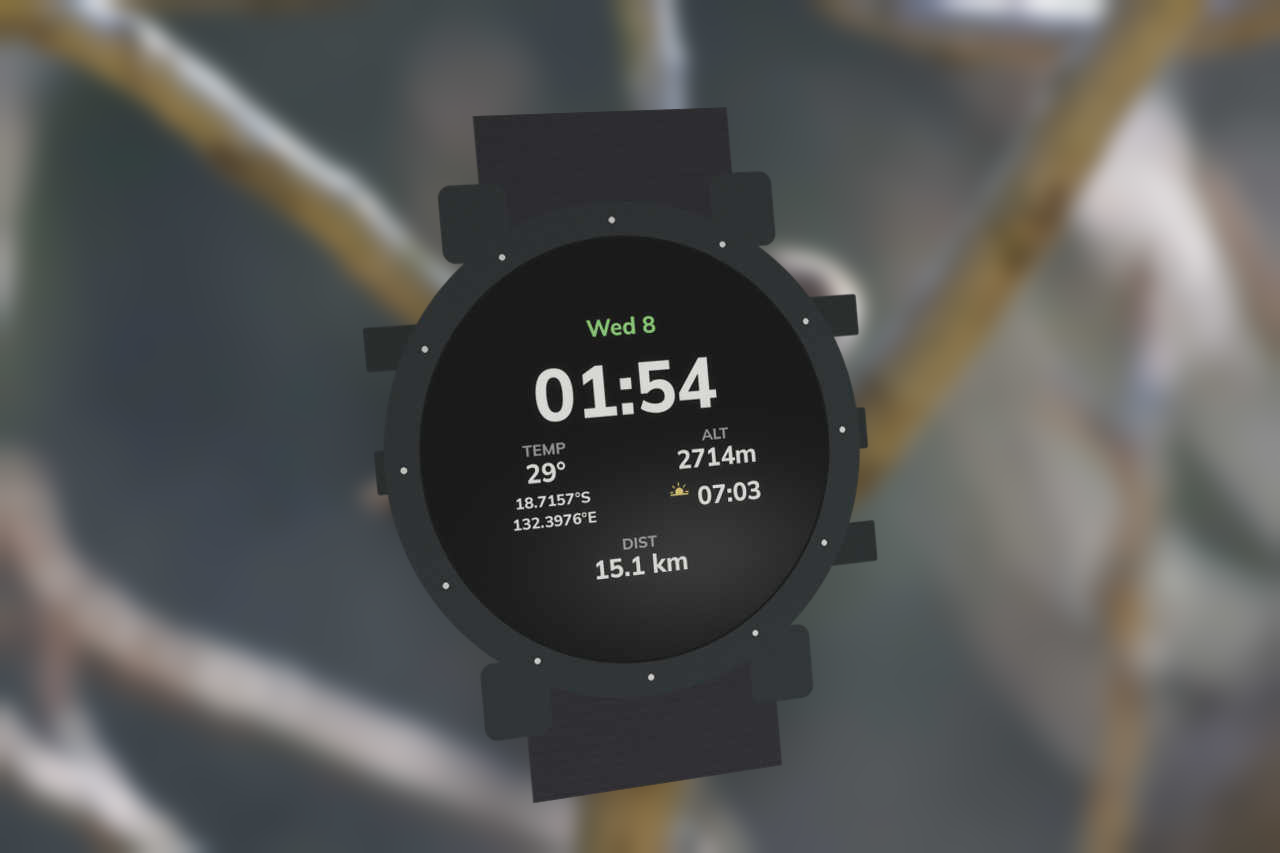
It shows **1:54**
